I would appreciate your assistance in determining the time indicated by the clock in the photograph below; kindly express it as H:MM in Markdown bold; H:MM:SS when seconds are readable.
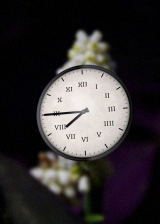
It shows **7:45**
